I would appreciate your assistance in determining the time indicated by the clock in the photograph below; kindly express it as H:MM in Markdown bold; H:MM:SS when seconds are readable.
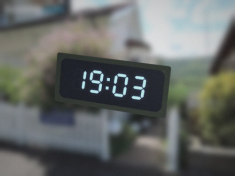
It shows **19:03**
